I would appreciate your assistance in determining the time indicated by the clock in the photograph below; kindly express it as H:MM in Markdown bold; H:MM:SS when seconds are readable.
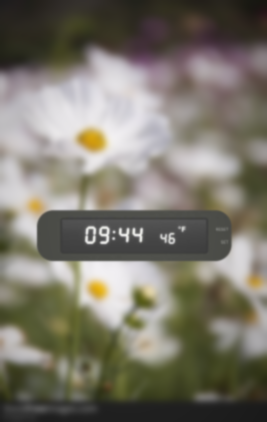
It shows **9:44**
